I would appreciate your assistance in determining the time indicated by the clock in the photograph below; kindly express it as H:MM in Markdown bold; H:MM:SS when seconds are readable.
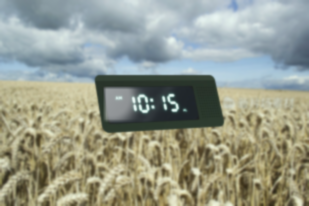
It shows **10:15**
